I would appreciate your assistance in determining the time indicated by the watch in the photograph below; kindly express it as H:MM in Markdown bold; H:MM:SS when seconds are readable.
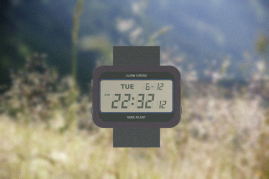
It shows **22:32:12**
